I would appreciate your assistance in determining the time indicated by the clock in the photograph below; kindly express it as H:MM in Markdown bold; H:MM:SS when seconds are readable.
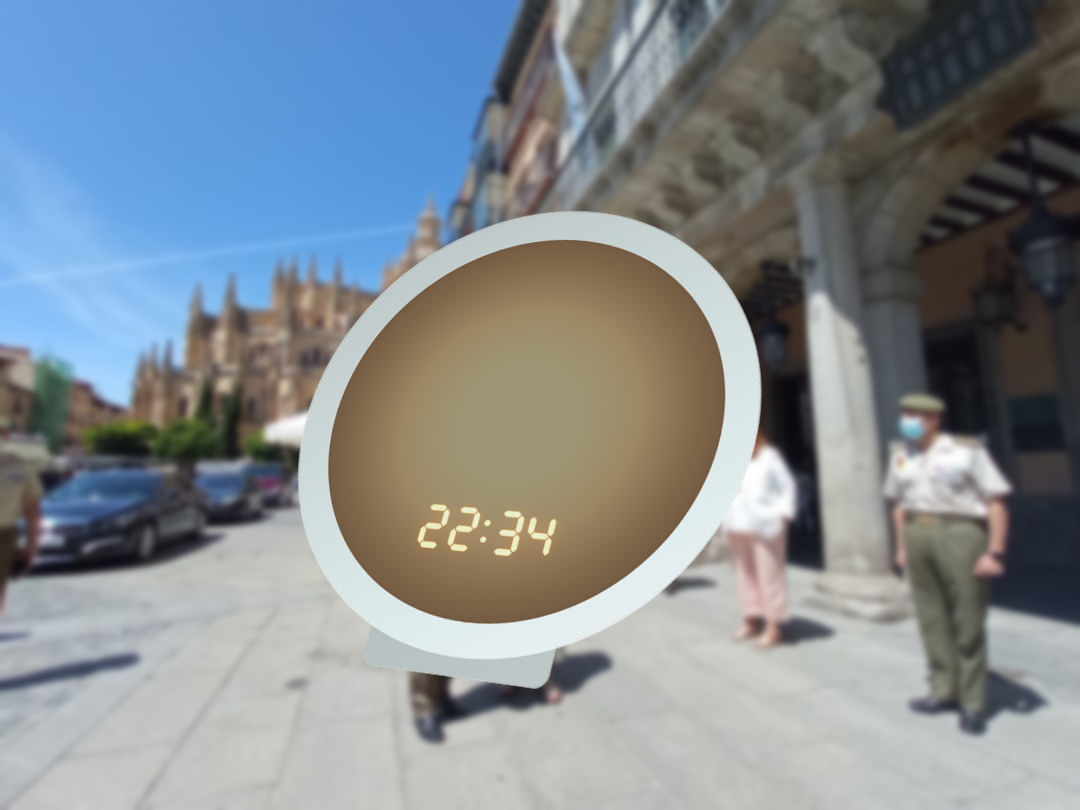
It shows **22:34**
